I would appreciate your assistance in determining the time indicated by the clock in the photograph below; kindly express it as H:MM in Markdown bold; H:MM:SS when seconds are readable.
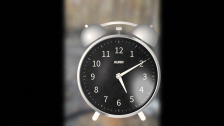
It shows **5:10**
